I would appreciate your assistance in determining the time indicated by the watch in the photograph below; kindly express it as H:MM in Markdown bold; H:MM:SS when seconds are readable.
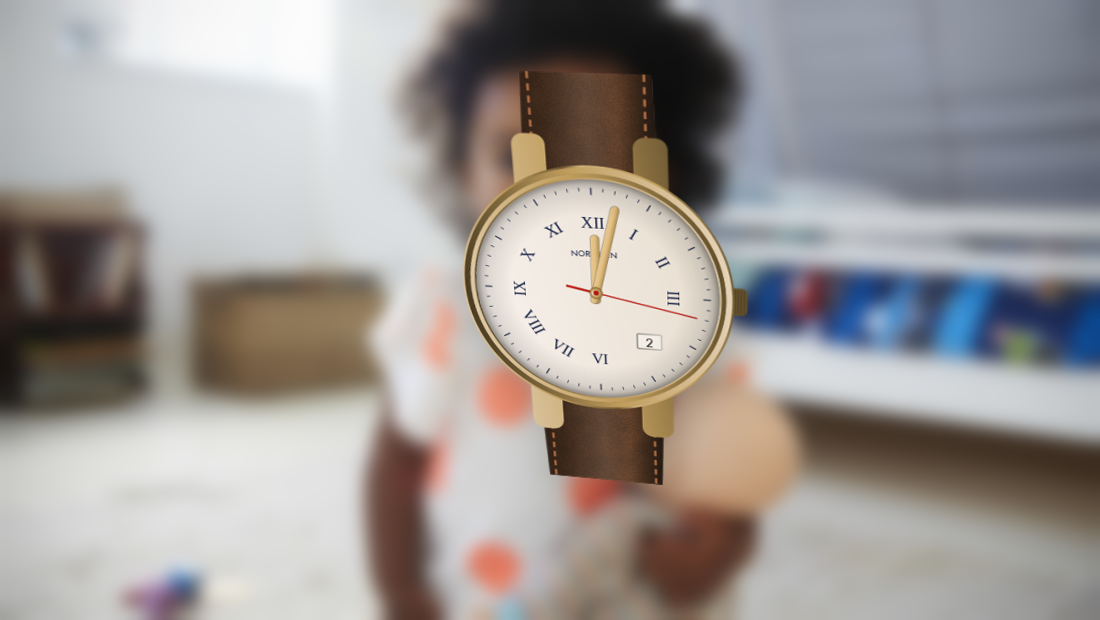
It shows **12:02:17**
